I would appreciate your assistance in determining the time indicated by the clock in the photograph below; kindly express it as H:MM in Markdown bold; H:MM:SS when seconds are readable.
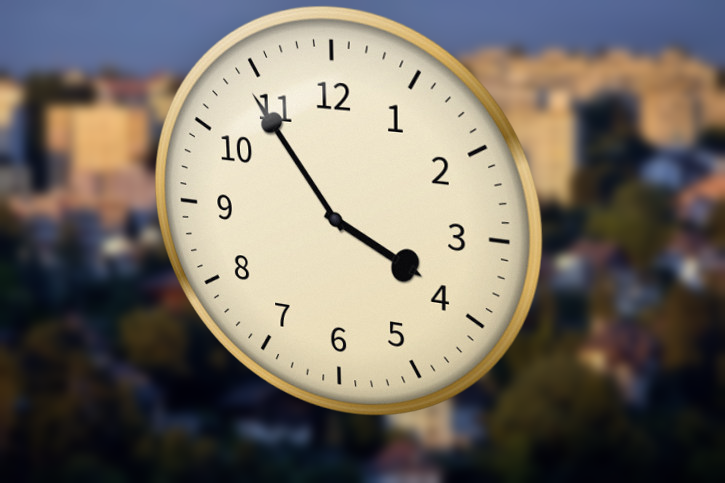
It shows **3:54**
